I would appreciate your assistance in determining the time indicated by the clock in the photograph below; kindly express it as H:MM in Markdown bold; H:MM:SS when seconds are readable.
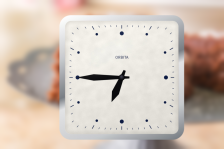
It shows **6:45**
